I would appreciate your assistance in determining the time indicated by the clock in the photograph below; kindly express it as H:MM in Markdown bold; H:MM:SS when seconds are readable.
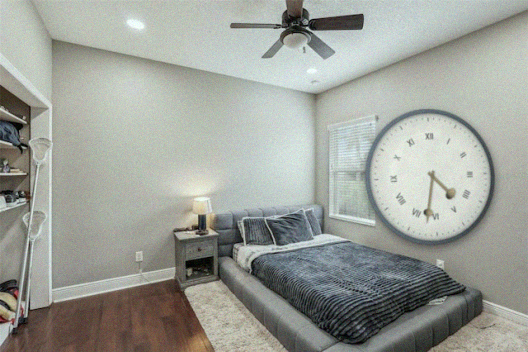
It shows **4:32**
